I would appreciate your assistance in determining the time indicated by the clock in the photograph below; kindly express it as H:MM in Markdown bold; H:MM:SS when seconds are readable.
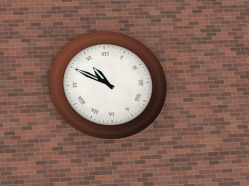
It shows **10:50**
